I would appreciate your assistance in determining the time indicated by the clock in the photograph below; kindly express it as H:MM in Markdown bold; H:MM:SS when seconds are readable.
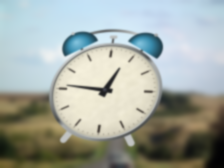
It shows **12:46**
